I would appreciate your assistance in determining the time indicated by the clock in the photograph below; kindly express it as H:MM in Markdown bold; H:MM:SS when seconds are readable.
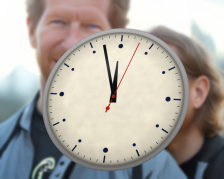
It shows **11:57:03**
